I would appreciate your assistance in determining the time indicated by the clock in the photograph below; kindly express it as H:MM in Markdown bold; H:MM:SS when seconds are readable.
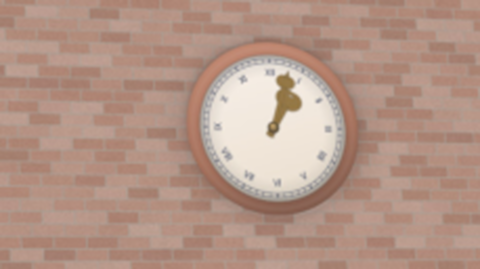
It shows **1:03**
